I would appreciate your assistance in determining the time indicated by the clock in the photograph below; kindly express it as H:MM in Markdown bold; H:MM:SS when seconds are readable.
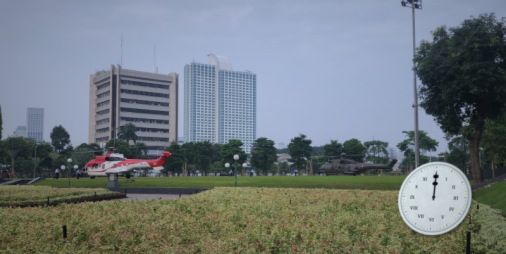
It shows **12:00**
